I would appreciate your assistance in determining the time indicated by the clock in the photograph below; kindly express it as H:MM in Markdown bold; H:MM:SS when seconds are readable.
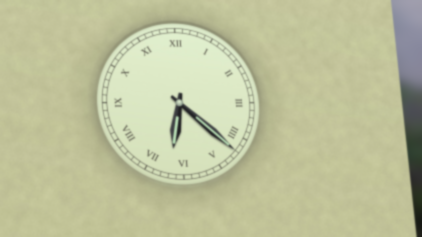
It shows **6:22**
